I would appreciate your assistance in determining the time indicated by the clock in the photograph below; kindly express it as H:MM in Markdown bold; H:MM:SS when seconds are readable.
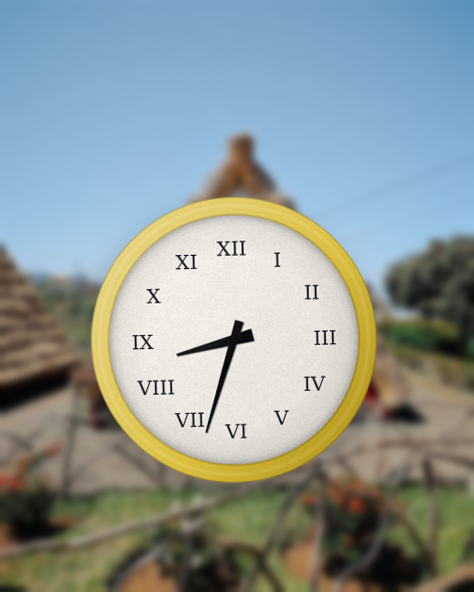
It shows **8:33**
